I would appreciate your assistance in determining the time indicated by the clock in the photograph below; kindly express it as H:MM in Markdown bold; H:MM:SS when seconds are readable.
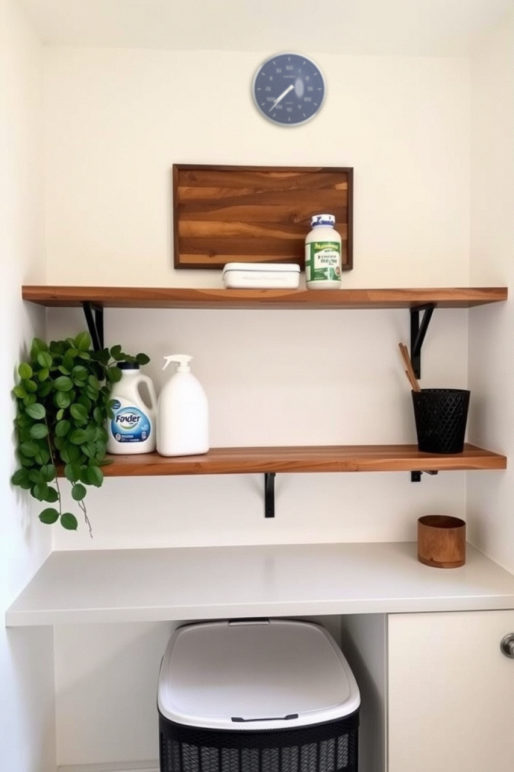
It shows **7:37**
